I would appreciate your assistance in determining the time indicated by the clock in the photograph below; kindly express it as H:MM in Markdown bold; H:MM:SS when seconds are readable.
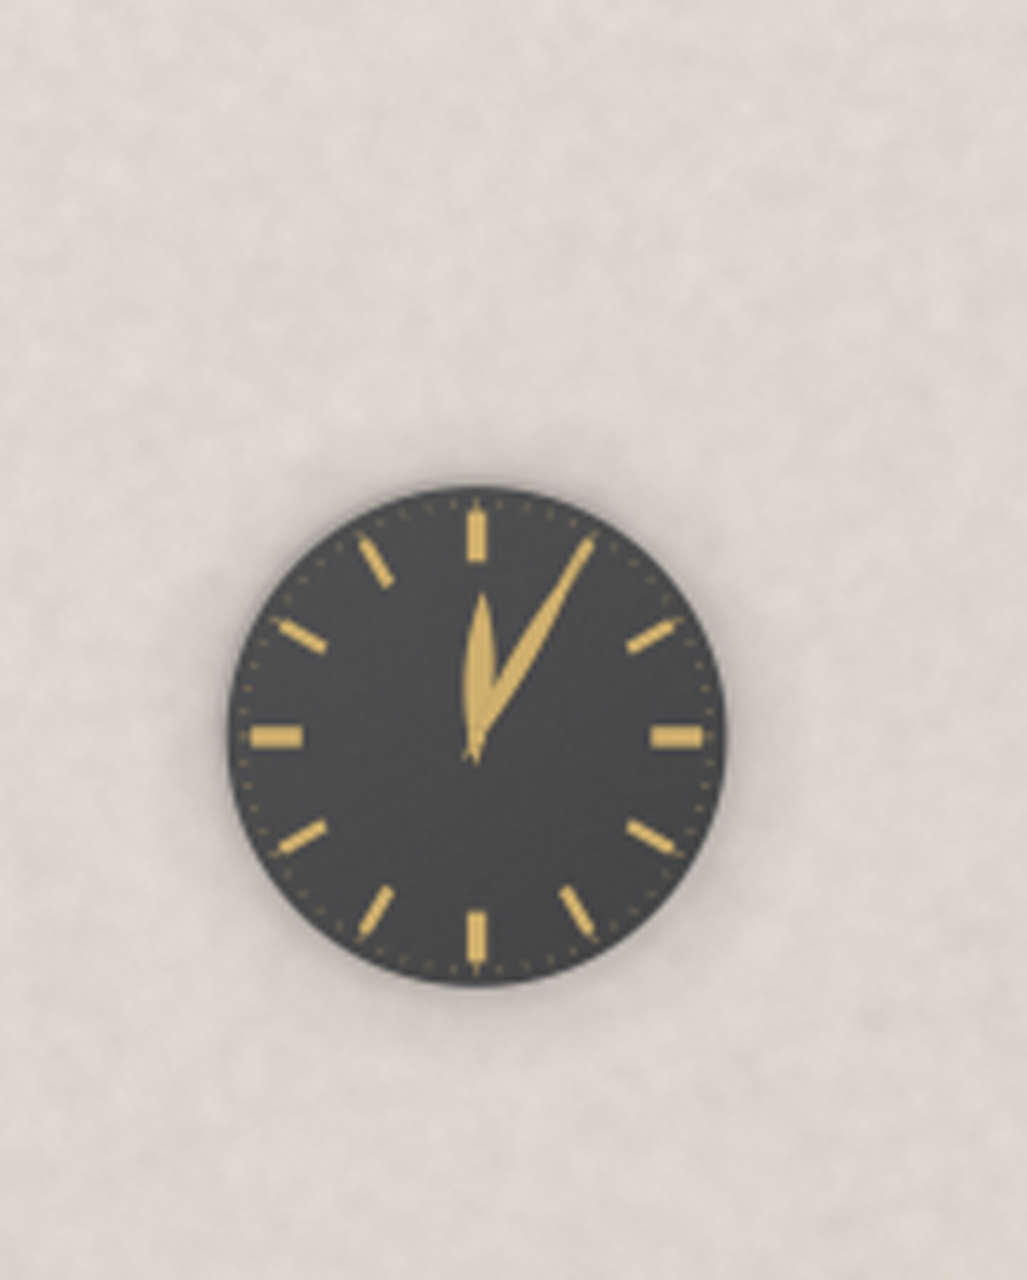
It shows **12:05**
